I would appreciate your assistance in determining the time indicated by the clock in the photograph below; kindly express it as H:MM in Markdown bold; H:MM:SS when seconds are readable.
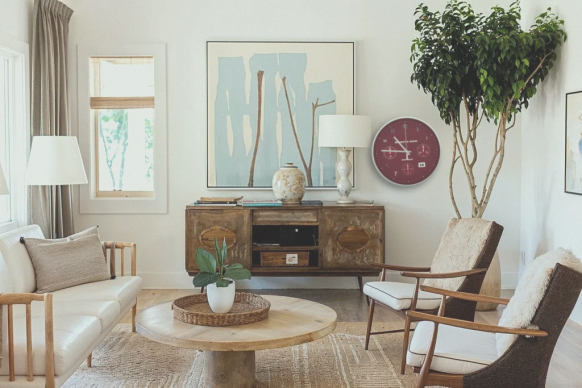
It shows **10:46**
